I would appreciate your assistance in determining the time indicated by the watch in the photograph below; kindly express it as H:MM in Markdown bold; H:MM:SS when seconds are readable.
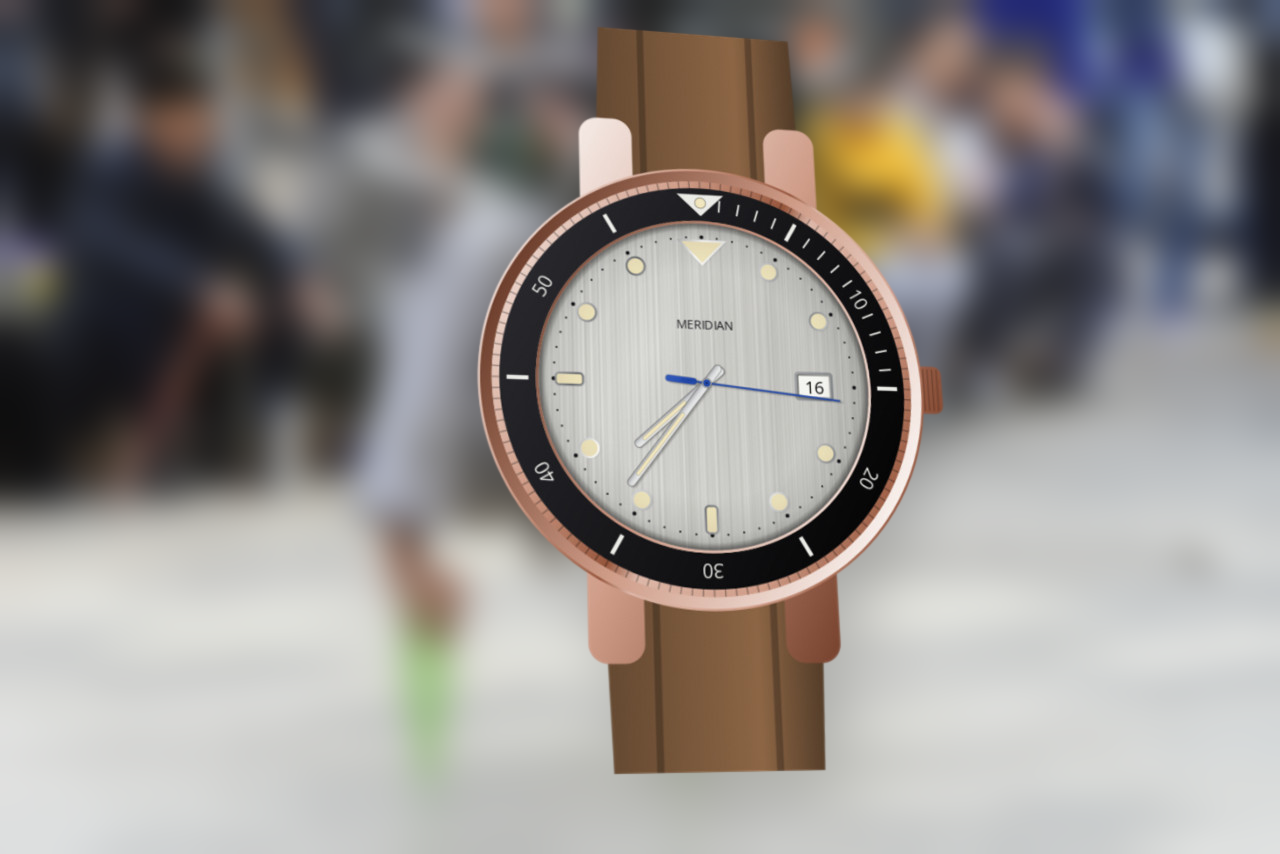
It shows **7:36:16**
